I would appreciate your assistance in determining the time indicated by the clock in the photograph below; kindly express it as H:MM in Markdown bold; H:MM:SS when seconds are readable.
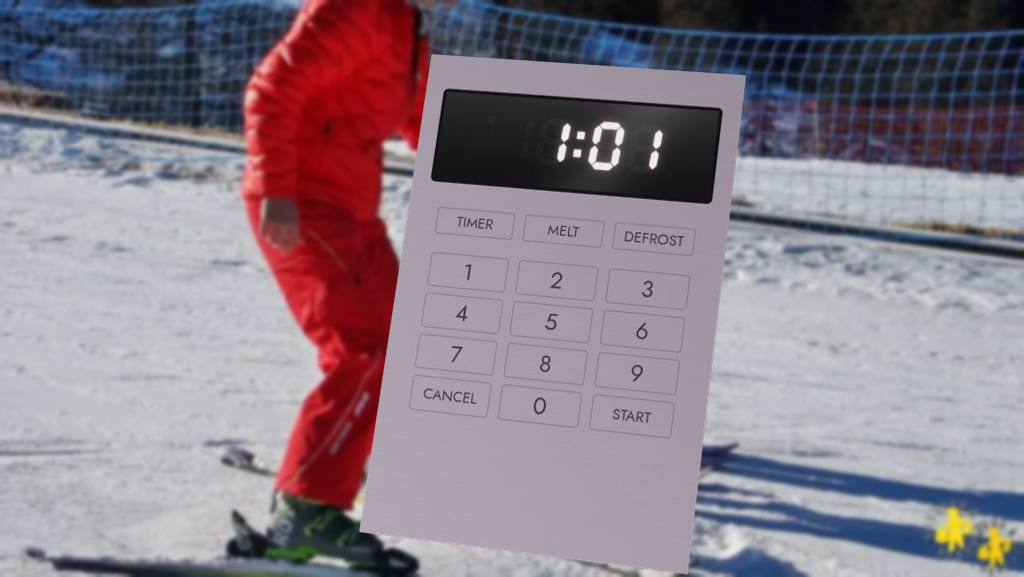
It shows **1:01**
